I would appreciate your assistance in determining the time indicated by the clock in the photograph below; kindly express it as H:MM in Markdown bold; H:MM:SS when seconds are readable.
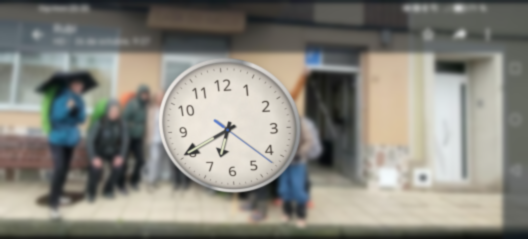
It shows **6:40:22**
